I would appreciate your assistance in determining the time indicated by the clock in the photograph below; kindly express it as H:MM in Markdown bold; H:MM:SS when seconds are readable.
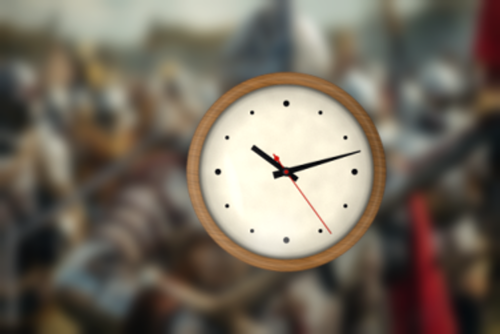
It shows **10:12:24**
